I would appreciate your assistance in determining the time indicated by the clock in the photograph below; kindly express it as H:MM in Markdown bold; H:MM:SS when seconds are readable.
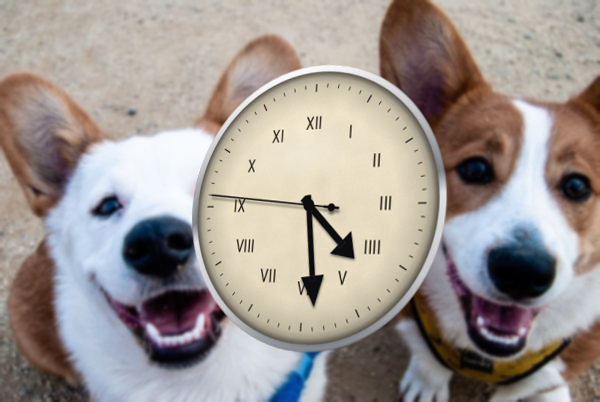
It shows **4:28:46**
